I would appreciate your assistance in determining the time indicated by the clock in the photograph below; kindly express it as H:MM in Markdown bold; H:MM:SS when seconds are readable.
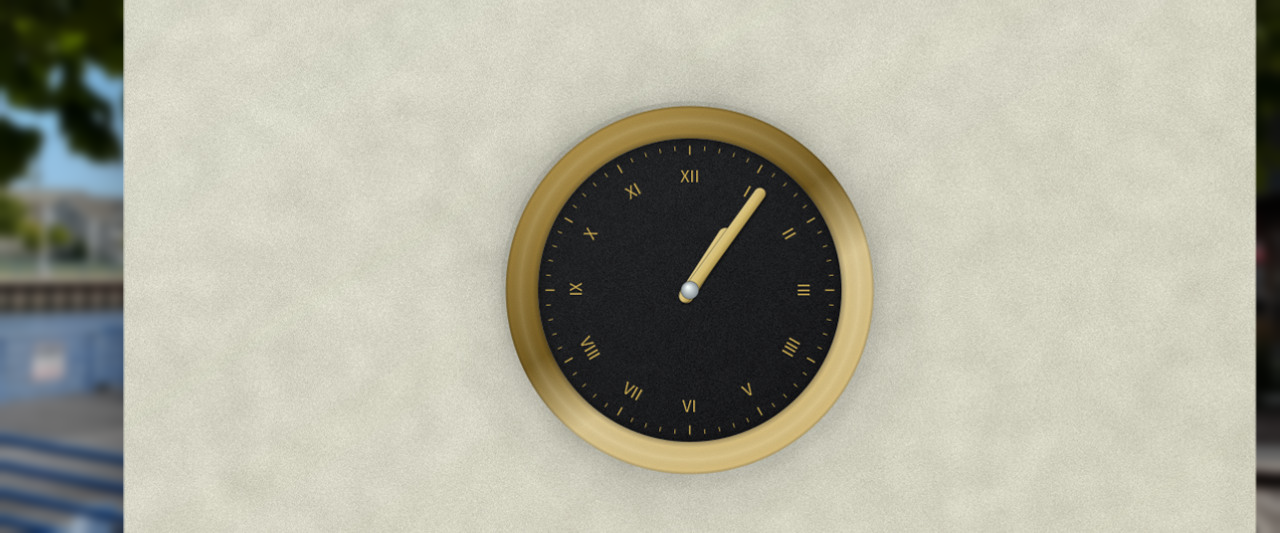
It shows **1:06**
